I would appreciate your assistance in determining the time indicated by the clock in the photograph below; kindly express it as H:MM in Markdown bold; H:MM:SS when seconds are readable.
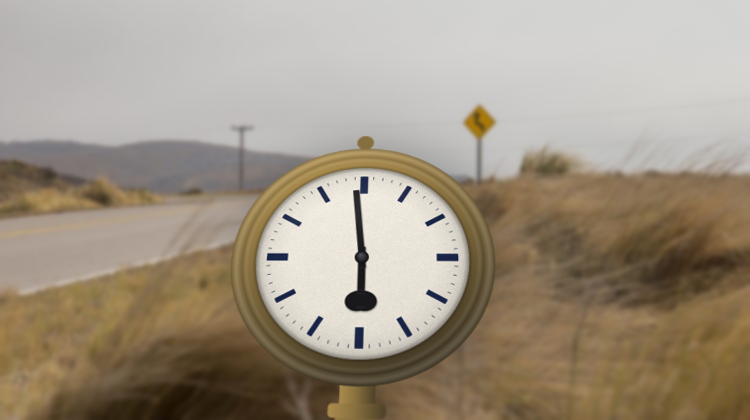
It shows **5:59**
